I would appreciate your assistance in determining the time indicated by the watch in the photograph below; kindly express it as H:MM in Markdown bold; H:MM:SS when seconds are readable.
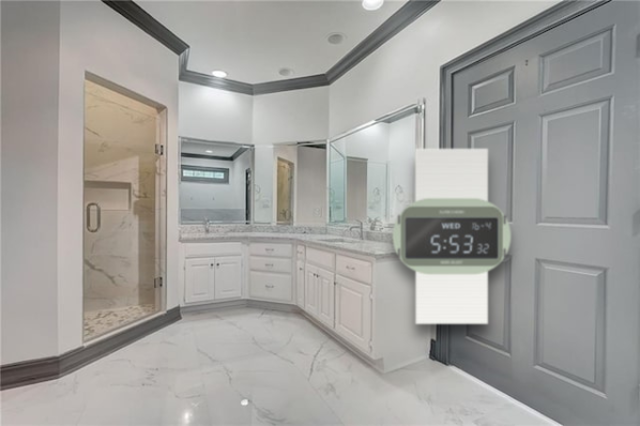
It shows **5:53**
